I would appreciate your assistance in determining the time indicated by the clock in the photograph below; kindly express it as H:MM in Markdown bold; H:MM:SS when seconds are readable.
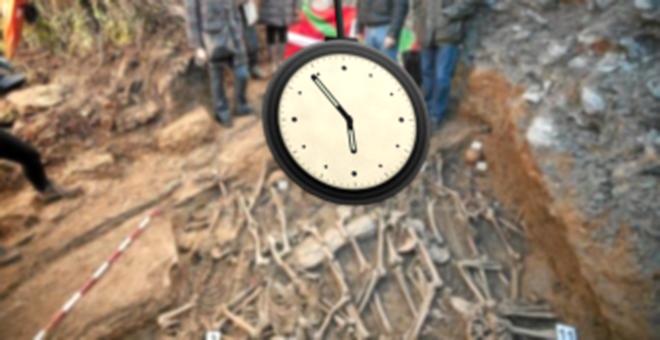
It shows **5:54**
